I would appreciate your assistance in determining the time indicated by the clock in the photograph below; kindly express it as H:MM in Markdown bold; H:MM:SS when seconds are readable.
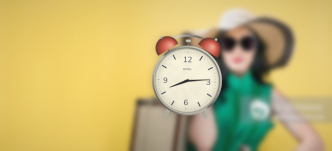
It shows **8:14**
